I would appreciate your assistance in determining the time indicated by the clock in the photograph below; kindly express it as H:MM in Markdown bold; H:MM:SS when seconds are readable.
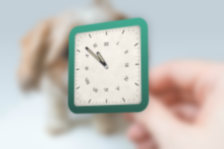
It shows **10:52**
